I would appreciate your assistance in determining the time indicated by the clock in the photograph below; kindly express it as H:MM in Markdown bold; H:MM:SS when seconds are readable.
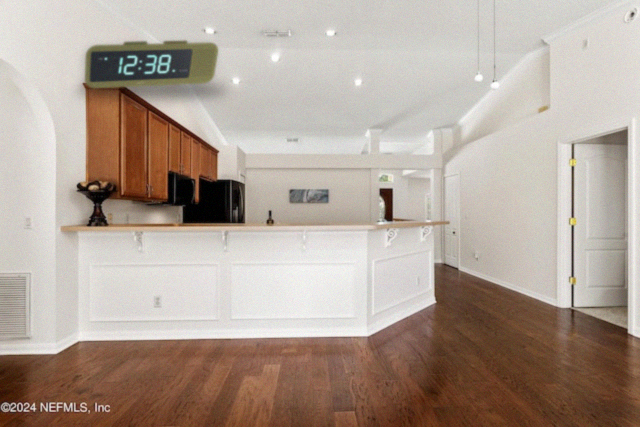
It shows **12:38**
